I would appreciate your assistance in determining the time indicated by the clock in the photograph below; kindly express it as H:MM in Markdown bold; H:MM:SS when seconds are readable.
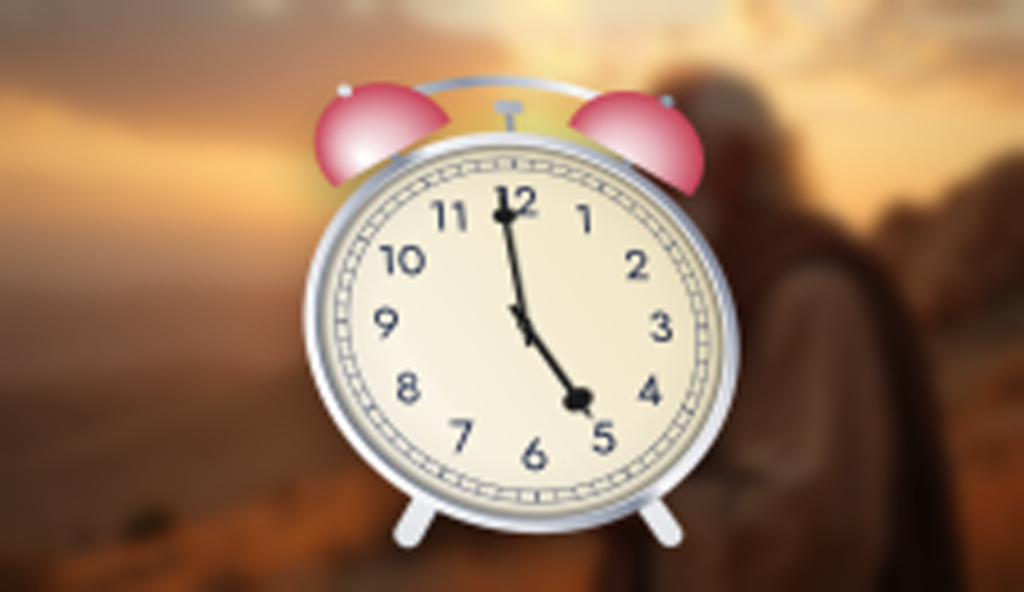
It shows **4:59**
